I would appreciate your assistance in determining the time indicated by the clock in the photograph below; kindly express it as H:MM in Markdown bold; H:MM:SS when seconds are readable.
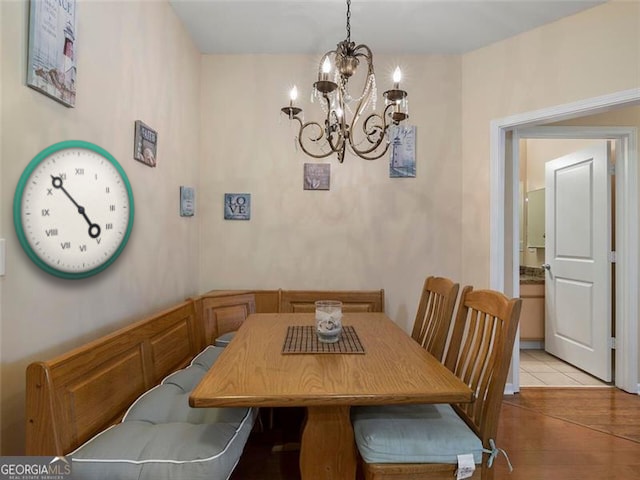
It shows **4:53**
